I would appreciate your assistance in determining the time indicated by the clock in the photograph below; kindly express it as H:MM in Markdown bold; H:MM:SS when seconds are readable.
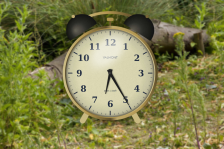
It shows **6:25**
